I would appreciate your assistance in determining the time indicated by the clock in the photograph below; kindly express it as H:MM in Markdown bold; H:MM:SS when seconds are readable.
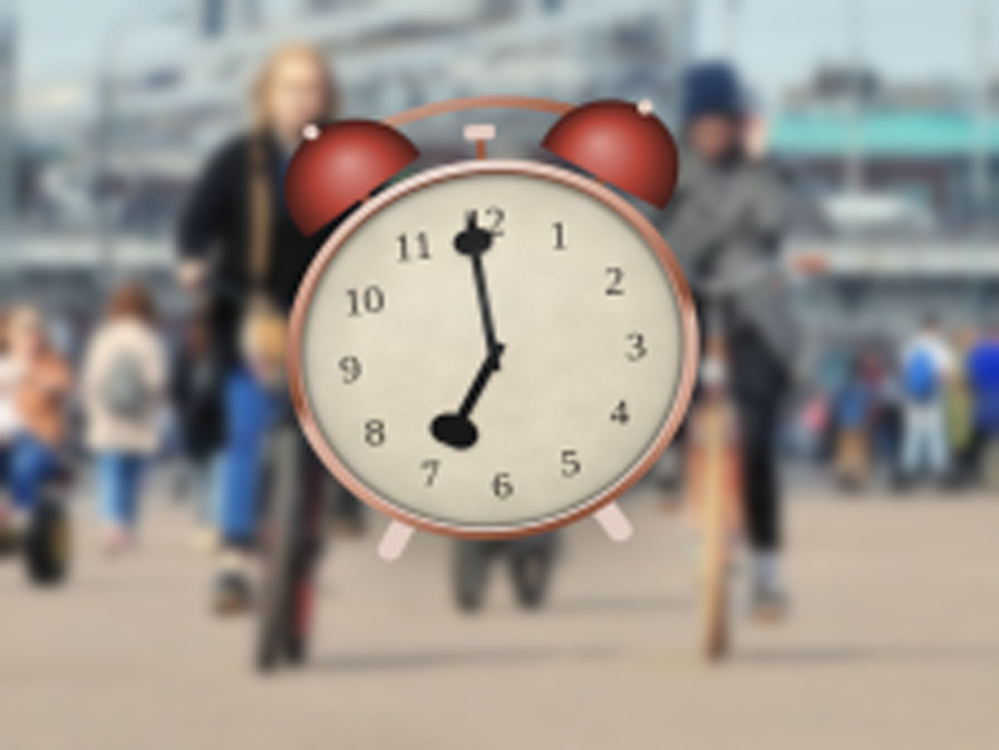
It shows **6:59**
